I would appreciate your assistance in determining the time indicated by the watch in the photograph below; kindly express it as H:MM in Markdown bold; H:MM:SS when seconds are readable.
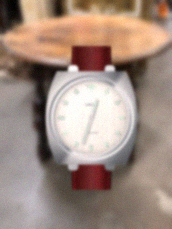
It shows **12:33**
